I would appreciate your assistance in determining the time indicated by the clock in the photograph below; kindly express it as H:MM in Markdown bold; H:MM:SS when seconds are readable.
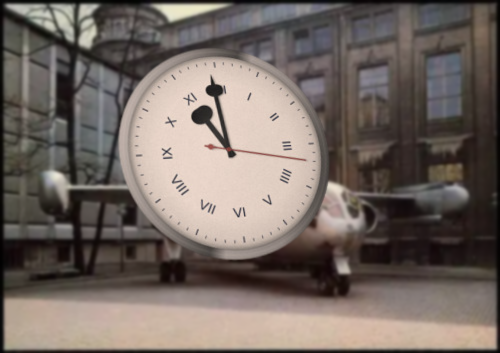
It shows **10:59:17**
